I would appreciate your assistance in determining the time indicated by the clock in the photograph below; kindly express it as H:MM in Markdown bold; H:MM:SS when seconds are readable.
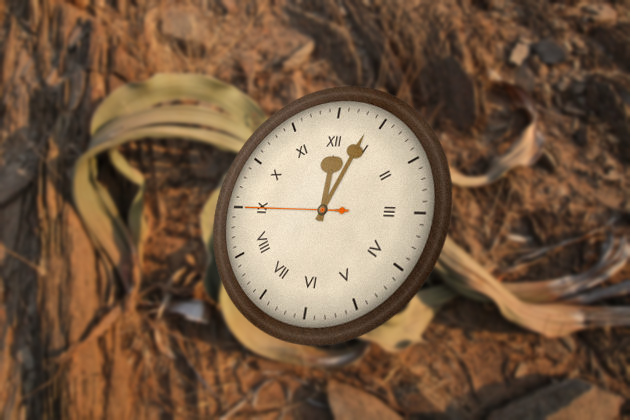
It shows **12:03:45**
